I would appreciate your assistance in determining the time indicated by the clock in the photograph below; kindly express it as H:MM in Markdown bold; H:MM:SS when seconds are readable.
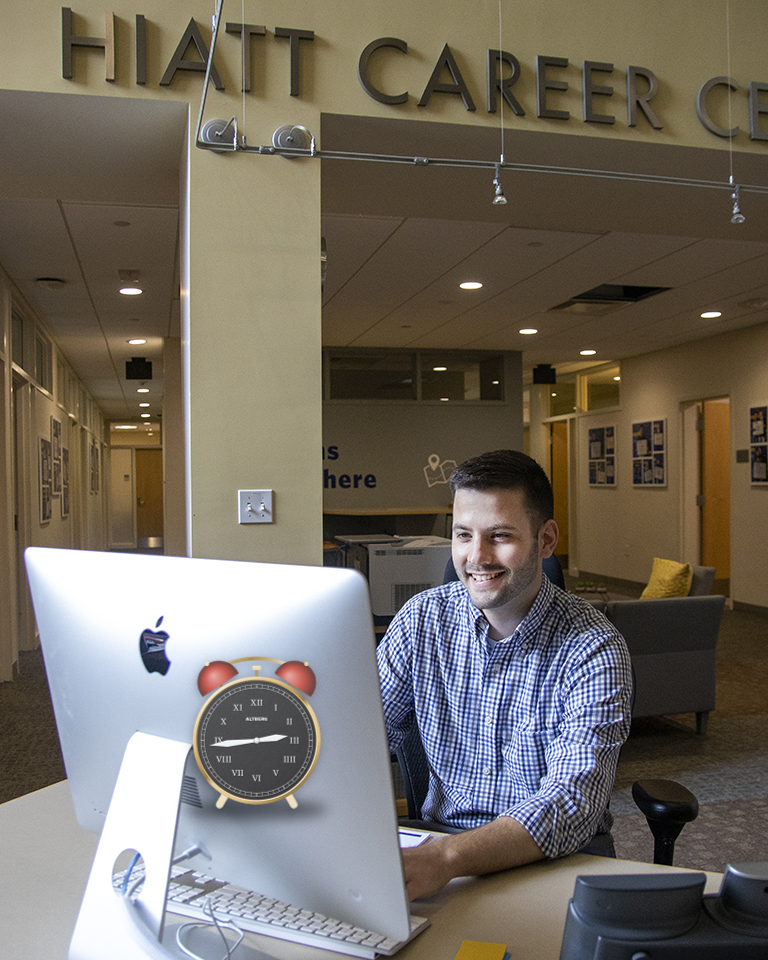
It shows **2:44**
